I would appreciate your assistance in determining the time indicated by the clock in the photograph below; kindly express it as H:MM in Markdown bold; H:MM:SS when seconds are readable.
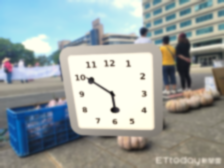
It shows **5:51**
